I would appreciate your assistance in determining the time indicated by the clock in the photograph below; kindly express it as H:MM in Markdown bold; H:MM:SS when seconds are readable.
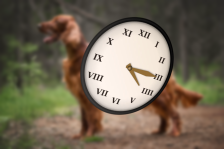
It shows **4:15**
